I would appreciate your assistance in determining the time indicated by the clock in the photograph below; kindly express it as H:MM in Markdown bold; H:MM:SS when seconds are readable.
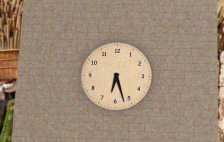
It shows **6:27**
